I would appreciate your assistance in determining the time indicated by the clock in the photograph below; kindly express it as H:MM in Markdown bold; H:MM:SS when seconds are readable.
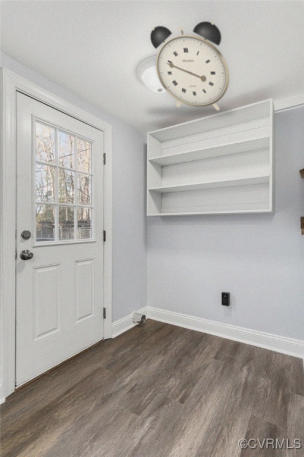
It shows **3:49**
